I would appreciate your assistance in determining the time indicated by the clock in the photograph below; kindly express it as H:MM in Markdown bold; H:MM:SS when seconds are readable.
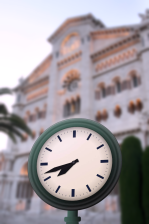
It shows **7:42**
